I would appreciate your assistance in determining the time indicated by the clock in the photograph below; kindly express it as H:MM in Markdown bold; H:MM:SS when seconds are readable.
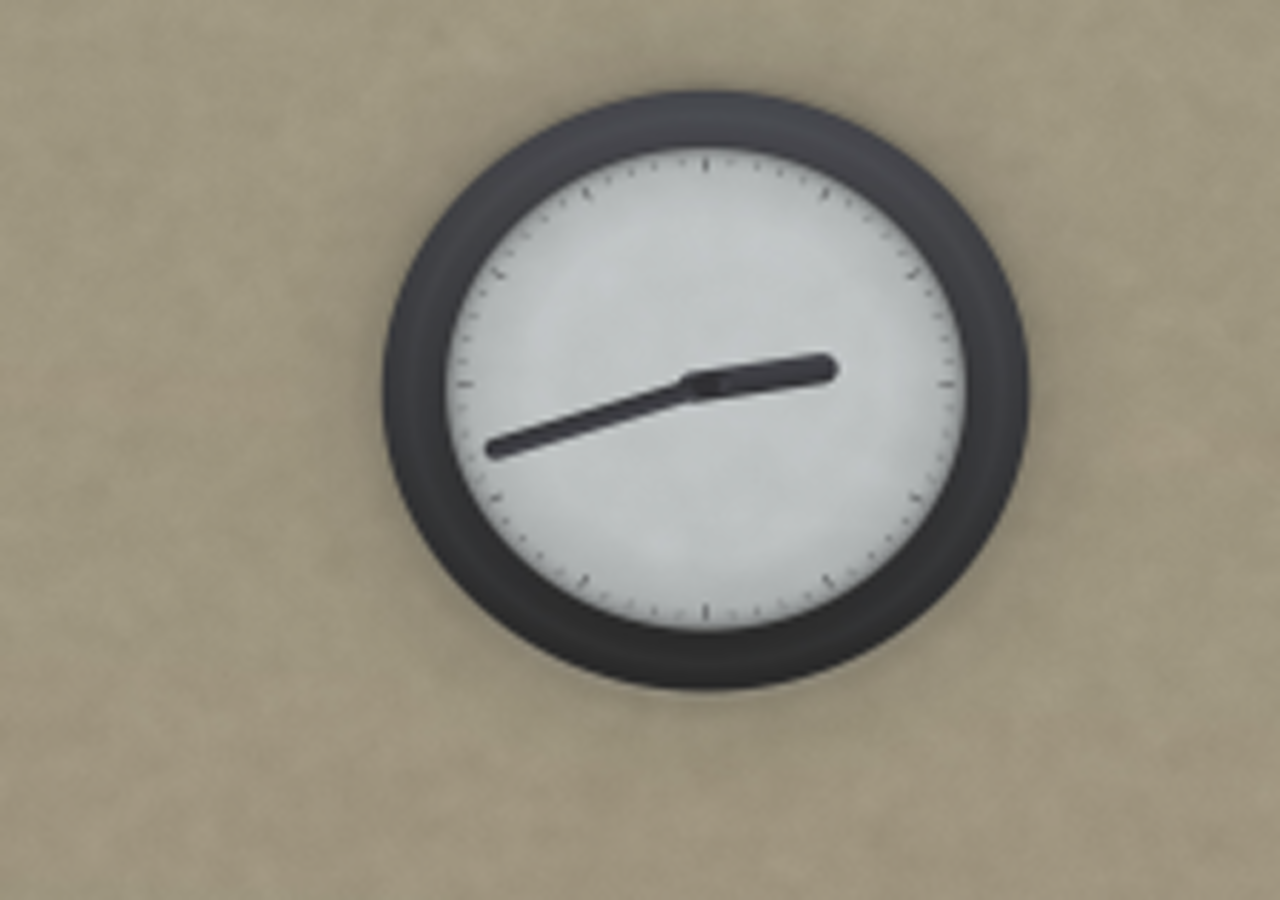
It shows **2:42**
